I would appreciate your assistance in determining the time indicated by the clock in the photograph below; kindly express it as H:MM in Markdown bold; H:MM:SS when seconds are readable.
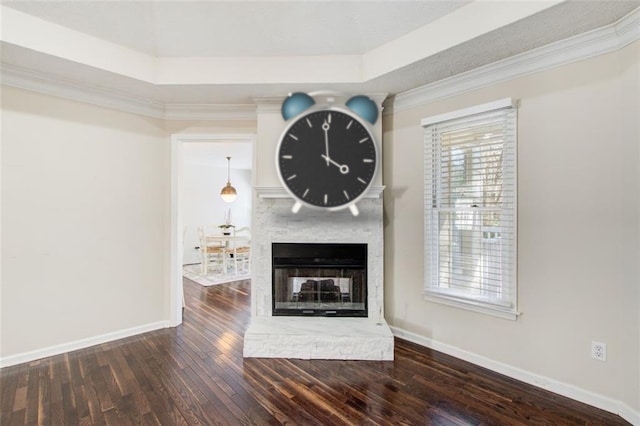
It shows **3:59**
